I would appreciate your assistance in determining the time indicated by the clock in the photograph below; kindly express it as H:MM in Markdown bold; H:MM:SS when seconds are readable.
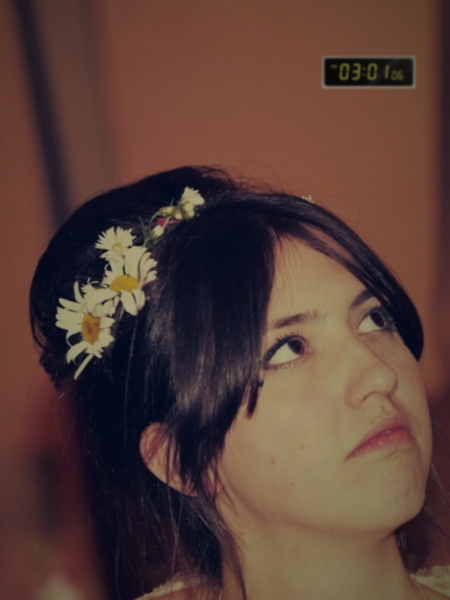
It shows **3:01**
